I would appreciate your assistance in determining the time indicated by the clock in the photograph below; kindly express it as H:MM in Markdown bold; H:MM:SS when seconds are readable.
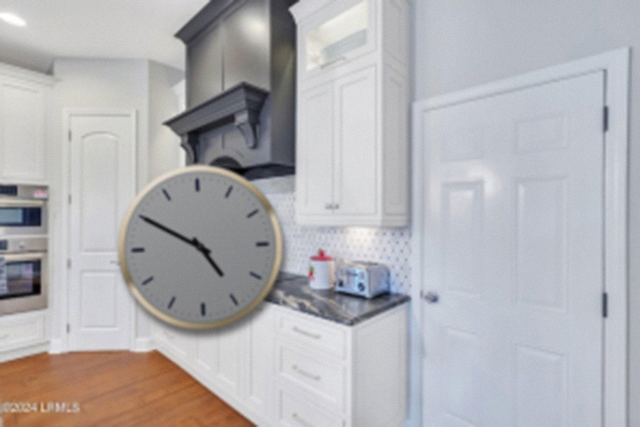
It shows **4:50**
